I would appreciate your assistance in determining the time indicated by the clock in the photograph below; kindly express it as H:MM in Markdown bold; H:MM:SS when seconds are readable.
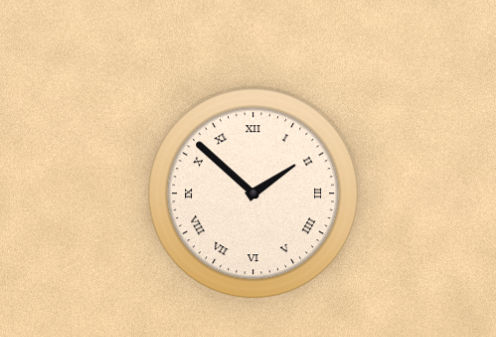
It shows **1:52**
